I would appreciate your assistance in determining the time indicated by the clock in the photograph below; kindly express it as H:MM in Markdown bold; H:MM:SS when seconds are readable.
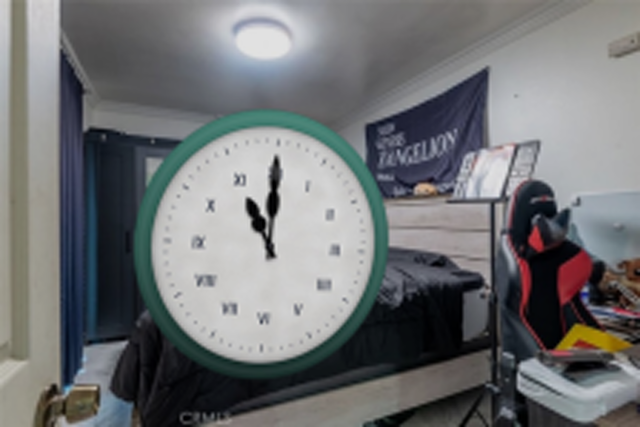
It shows **11:00**
